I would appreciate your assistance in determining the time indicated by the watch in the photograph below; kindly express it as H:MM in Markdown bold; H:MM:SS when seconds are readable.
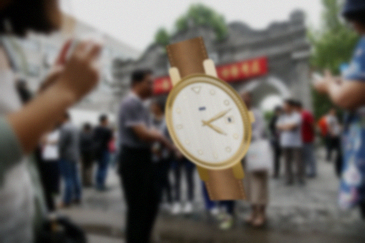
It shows **4:12**
